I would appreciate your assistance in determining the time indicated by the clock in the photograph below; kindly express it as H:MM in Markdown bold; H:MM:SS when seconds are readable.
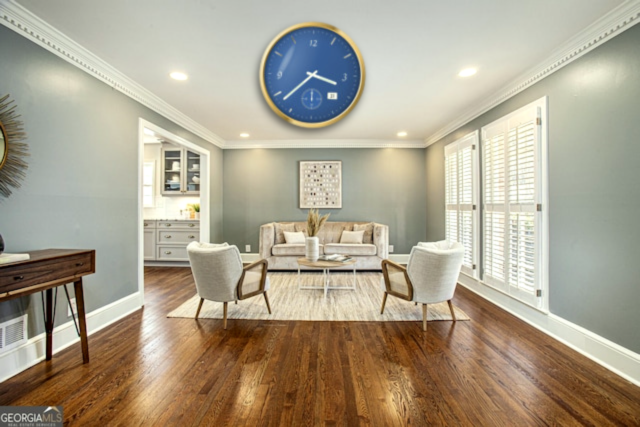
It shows **3:38**
